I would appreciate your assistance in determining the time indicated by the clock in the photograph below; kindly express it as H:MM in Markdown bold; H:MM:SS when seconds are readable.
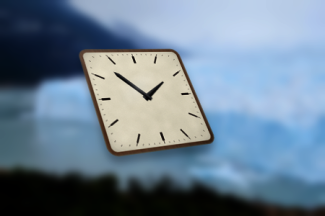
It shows **1:53**
